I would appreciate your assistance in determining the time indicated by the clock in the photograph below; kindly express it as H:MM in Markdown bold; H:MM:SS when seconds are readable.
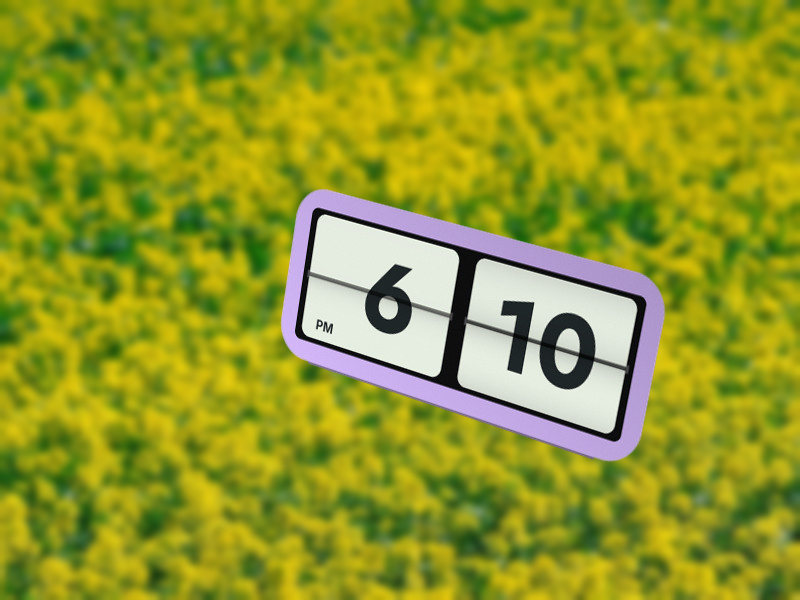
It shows **6:10**
